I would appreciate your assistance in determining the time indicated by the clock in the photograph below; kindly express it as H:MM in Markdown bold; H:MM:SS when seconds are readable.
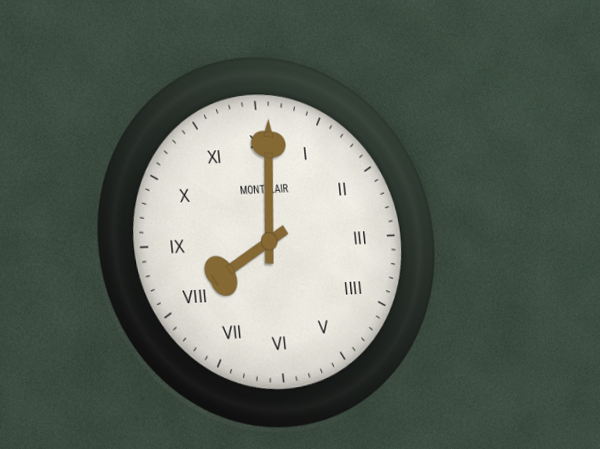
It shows **8:01**
